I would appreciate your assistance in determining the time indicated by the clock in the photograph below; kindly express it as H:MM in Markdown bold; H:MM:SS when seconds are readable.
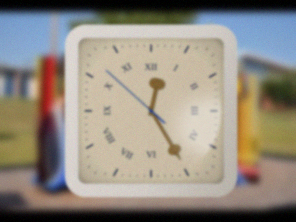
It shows **12:24:52**
